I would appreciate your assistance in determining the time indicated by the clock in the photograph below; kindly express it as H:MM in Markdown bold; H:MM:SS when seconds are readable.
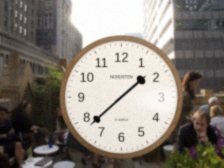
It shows **1:38**
